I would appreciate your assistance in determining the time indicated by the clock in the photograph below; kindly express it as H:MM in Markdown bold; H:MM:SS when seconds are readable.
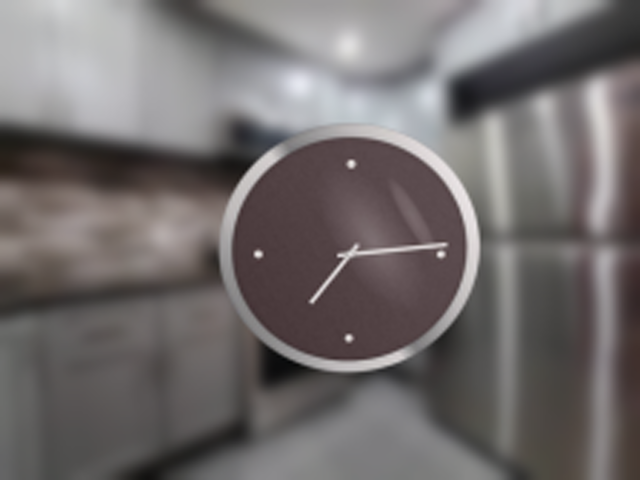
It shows **7:14**
